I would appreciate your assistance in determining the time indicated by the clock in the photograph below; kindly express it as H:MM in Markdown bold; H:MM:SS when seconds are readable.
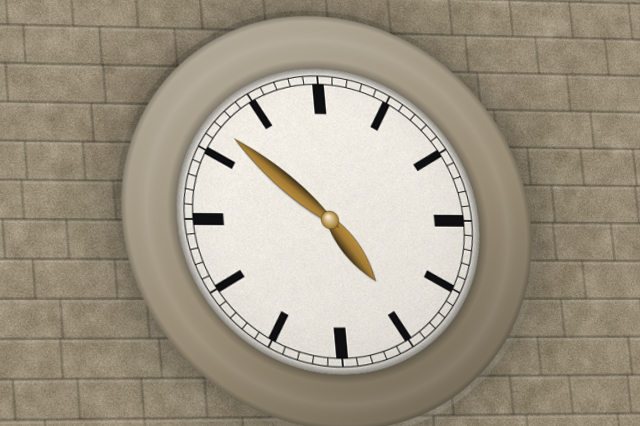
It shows **4:52**
